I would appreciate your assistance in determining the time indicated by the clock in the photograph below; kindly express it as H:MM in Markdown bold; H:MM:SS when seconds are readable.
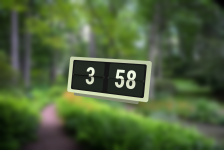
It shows **3:58**
